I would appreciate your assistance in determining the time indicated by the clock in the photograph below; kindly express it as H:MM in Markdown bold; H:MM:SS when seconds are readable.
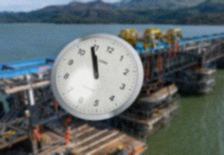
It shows **10:54**
